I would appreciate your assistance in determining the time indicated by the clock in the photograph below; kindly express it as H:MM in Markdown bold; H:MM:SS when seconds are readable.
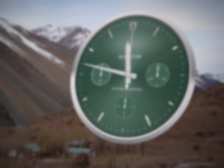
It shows **11:47**
